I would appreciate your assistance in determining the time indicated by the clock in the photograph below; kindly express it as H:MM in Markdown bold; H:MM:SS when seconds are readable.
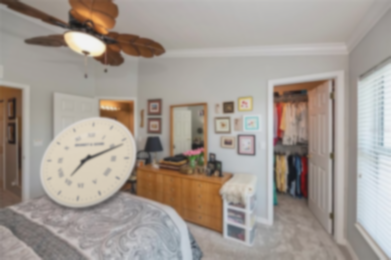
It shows **7:11**
